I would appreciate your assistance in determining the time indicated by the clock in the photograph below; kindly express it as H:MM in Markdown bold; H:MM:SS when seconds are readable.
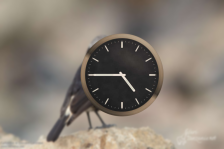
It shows **4:45**
